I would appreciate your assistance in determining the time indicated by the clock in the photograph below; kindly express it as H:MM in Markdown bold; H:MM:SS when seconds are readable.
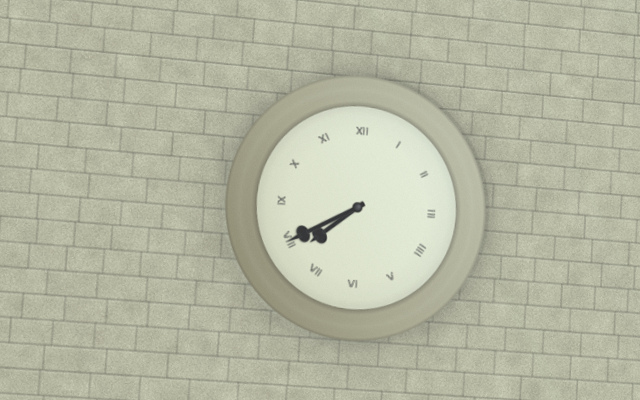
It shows **7:40**
